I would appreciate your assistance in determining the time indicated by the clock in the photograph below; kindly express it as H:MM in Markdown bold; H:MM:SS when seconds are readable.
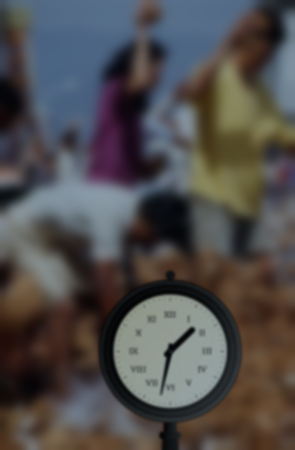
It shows **1:32**
